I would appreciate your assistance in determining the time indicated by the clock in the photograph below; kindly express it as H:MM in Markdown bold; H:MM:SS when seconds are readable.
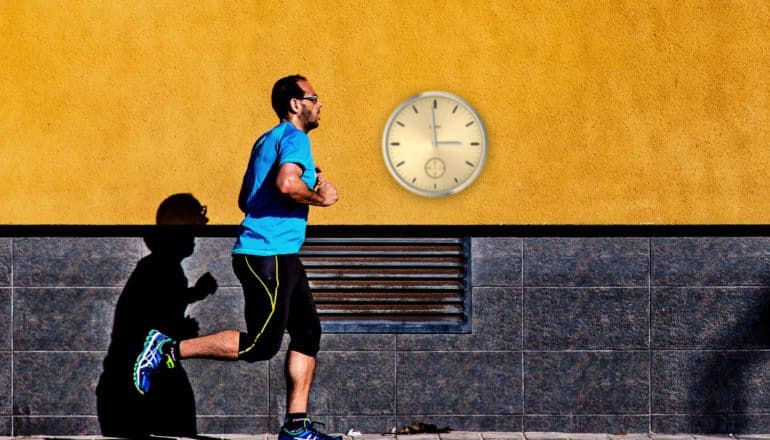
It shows **2:59**
